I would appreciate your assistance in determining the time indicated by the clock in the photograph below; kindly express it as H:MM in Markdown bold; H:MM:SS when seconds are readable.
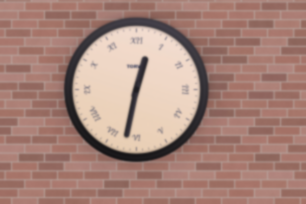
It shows **12:32**
